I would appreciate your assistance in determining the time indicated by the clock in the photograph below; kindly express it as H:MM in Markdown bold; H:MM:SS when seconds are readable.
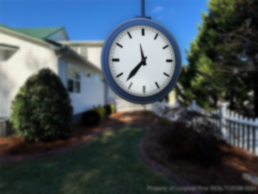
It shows **11:37**
